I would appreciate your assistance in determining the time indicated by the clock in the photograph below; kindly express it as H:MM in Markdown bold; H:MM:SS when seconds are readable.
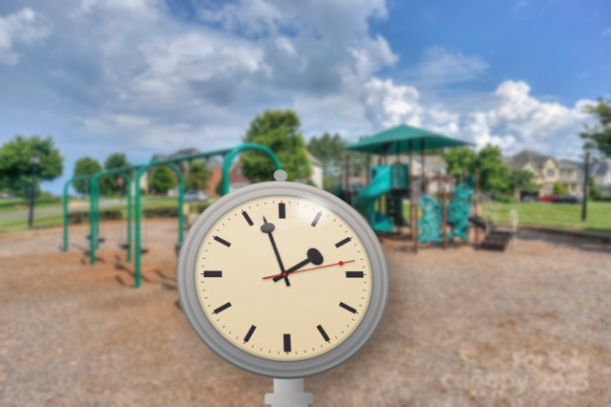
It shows **1:57:13**
